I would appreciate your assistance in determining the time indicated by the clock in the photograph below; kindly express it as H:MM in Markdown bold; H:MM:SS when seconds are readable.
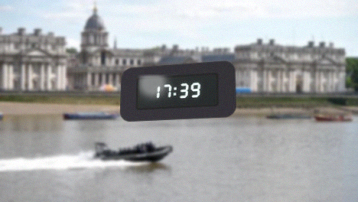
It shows **17:39**
